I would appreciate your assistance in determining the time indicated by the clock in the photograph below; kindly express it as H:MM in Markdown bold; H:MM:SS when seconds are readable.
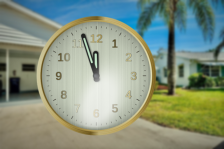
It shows **11:57**
